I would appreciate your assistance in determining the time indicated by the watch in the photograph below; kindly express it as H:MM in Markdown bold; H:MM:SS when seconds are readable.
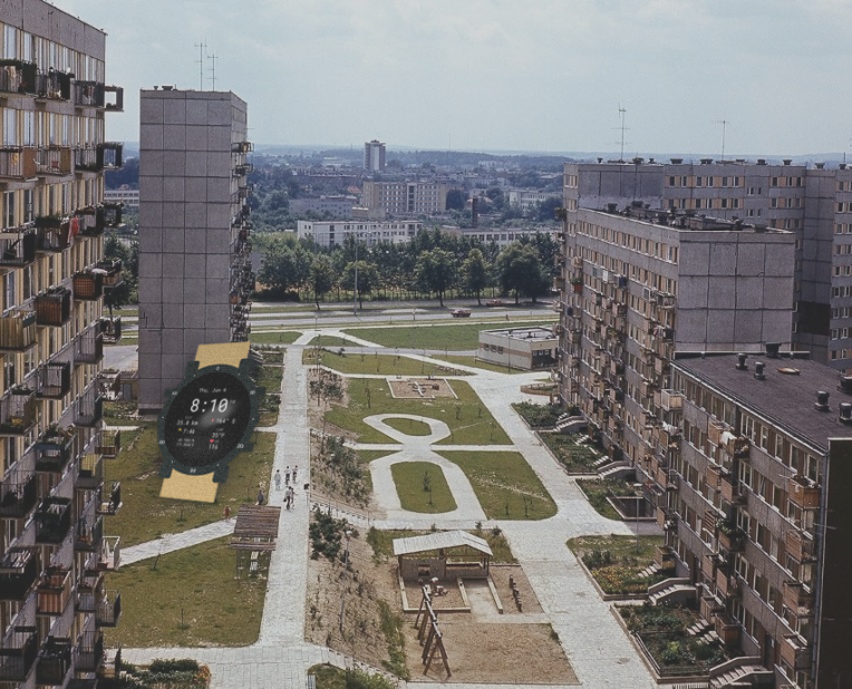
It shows **8:10**
